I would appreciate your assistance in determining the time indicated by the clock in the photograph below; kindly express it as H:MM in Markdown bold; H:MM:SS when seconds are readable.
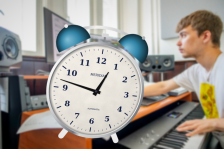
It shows **12:47**
